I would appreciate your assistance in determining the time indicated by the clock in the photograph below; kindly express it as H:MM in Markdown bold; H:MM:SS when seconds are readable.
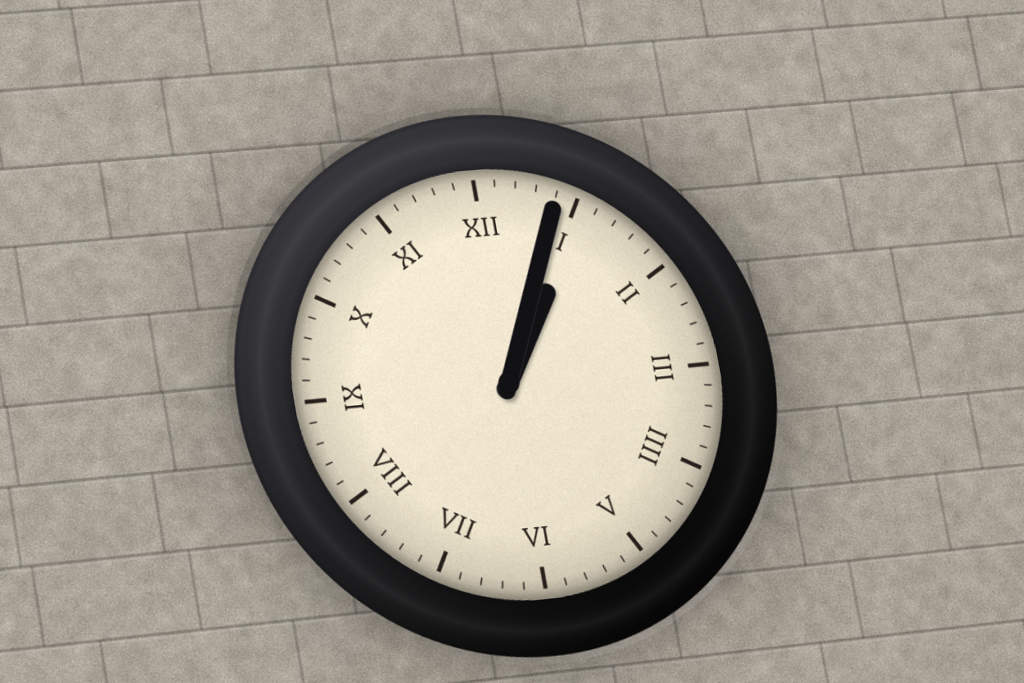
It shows **1:04**
